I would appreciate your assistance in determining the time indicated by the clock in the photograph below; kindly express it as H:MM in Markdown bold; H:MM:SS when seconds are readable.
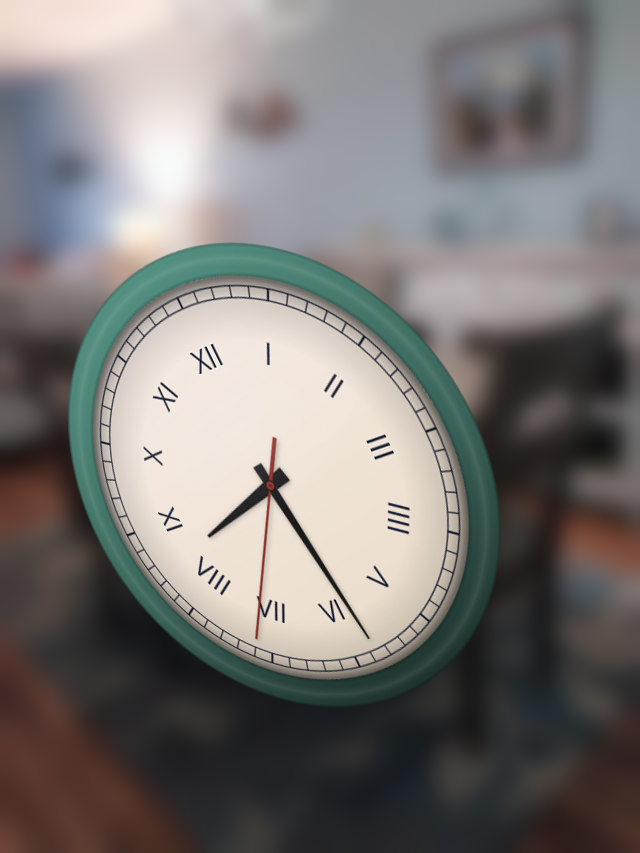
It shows **8:28:36**
